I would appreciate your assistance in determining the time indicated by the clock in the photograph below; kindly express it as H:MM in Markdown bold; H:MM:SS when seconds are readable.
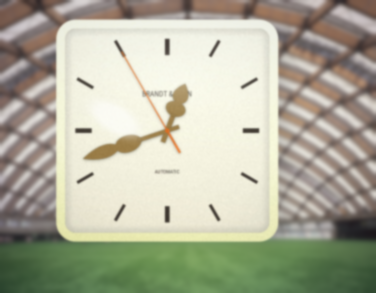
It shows **12:41:55**
